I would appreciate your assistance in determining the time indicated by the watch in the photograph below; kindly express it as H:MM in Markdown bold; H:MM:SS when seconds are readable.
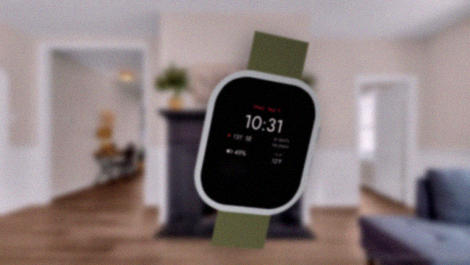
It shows **10:31**
